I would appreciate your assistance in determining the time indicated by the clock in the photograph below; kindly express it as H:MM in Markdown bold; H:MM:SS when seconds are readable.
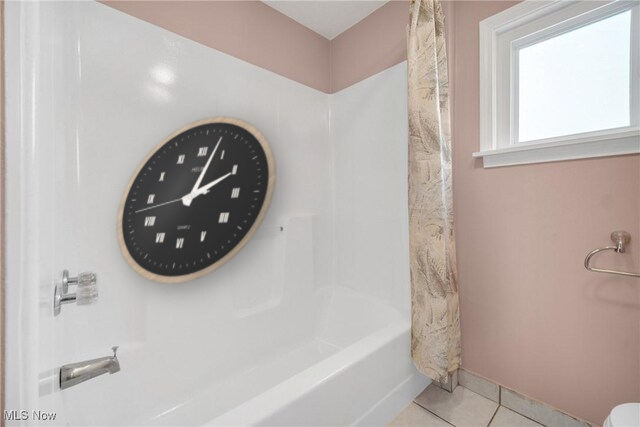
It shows **2:02:43**
